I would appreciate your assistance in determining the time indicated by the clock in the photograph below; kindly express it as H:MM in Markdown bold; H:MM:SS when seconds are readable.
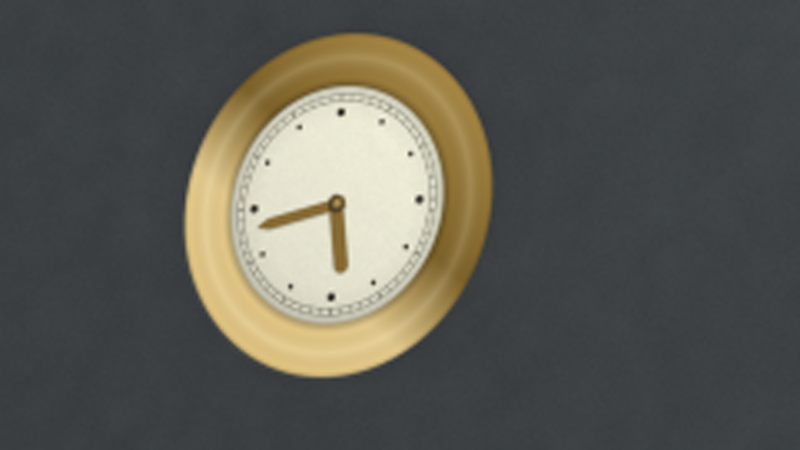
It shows **5:43**
